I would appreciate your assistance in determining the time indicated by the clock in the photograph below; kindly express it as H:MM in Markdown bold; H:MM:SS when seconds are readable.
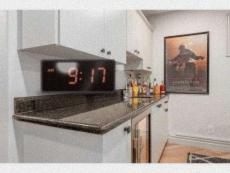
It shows **9:17**
